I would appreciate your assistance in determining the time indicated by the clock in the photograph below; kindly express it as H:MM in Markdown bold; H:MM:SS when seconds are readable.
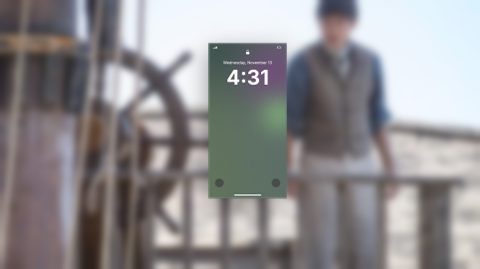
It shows **4:31**
